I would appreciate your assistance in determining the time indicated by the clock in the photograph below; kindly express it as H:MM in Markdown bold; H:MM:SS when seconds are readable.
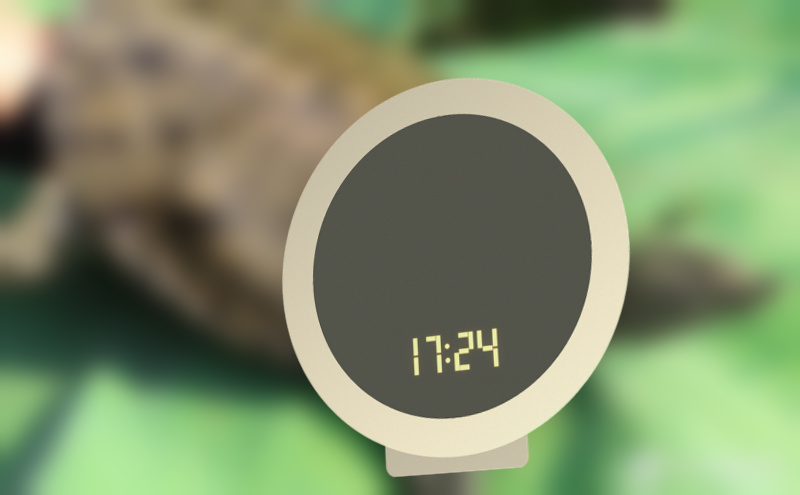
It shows **17:24**
